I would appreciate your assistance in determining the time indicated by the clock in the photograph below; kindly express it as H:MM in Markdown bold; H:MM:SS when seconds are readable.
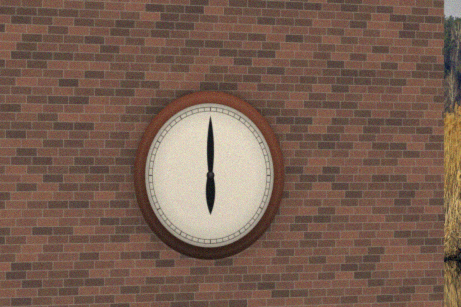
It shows **6:00**
